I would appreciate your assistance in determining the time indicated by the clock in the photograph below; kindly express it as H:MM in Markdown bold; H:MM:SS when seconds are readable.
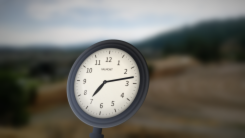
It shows **7:13**
